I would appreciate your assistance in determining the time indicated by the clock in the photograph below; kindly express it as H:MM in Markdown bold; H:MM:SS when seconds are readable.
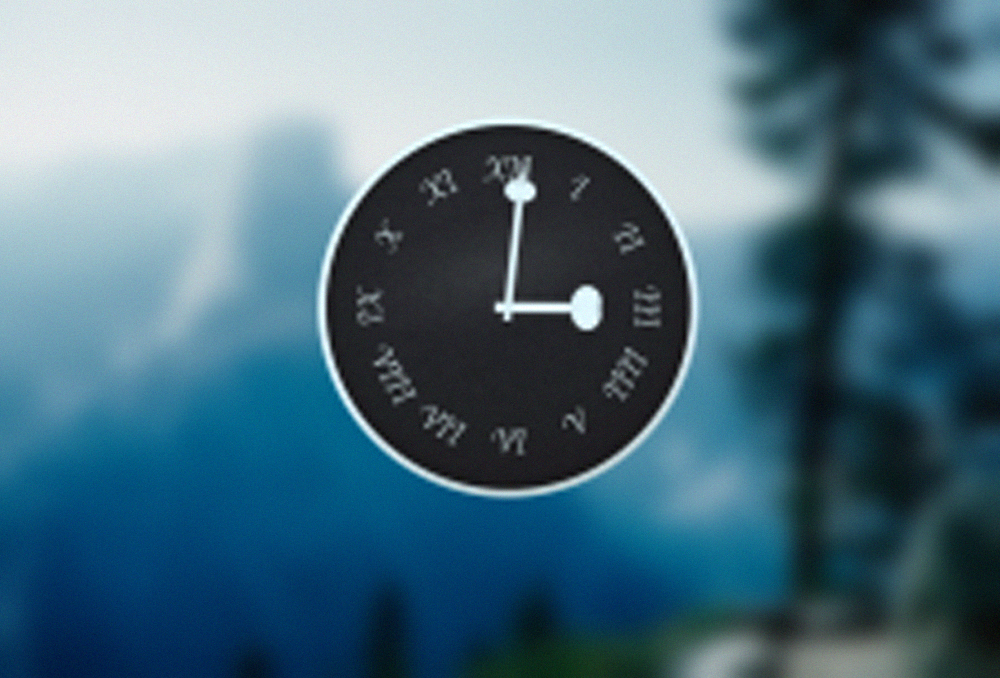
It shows **3:01**
